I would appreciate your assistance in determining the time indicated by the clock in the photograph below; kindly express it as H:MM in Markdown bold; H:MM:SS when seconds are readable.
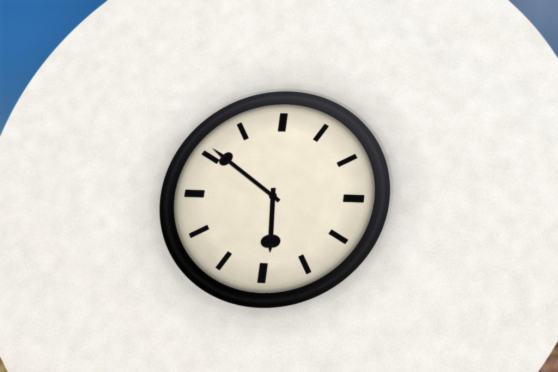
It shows **5:51**
